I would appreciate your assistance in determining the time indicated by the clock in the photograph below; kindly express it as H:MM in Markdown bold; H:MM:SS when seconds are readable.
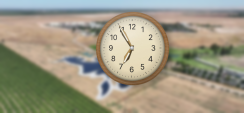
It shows **6:55**
